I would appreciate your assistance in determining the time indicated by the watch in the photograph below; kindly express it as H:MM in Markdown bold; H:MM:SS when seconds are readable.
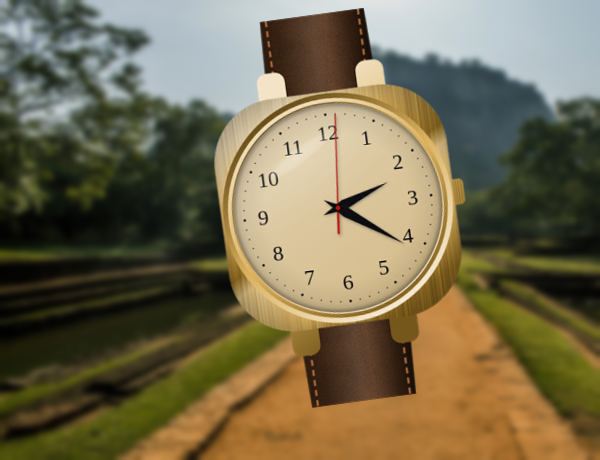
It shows **2:21:01**
